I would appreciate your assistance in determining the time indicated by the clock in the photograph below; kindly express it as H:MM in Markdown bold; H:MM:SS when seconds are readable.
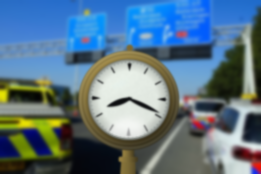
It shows **8:19**
